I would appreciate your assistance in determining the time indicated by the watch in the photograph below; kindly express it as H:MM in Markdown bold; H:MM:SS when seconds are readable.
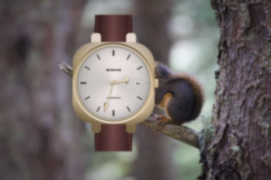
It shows **2:33**
